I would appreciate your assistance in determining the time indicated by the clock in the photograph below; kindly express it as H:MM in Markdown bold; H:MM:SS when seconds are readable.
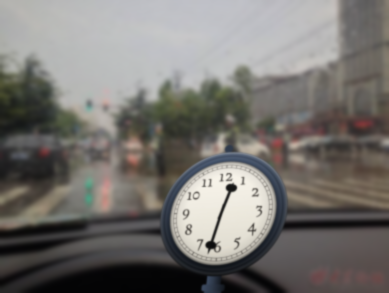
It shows **12:32**
